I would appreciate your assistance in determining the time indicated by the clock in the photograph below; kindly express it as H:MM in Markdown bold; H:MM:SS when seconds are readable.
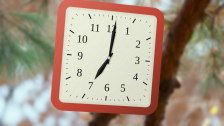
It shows **7:01**
